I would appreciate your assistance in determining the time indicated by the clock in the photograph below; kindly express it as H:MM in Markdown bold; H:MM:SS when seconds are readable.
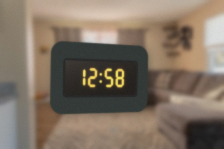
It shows **12:58**
